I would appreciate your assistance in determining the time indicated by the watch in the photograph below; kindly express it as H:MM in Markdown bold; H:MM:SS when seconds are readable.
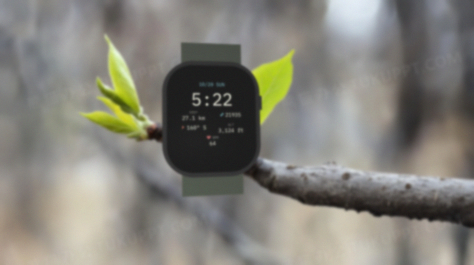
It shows **5:22**
